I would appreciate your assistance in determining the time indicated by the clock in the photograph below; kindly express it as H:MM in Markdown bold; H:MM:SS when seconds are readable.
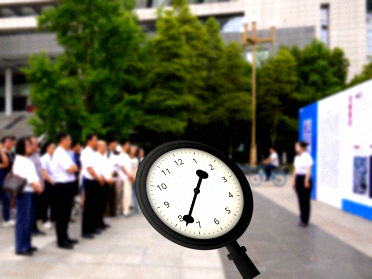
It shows **1:38**
